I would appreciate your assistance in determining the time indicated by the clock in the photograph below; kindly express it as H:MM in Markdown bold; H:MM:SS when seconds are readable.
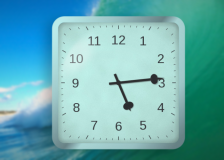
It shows **5:14**
